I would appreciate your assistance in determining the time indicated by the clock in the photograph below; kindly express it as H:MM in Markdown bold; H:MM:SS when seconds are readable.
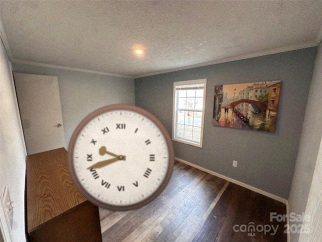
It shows **9:42**
